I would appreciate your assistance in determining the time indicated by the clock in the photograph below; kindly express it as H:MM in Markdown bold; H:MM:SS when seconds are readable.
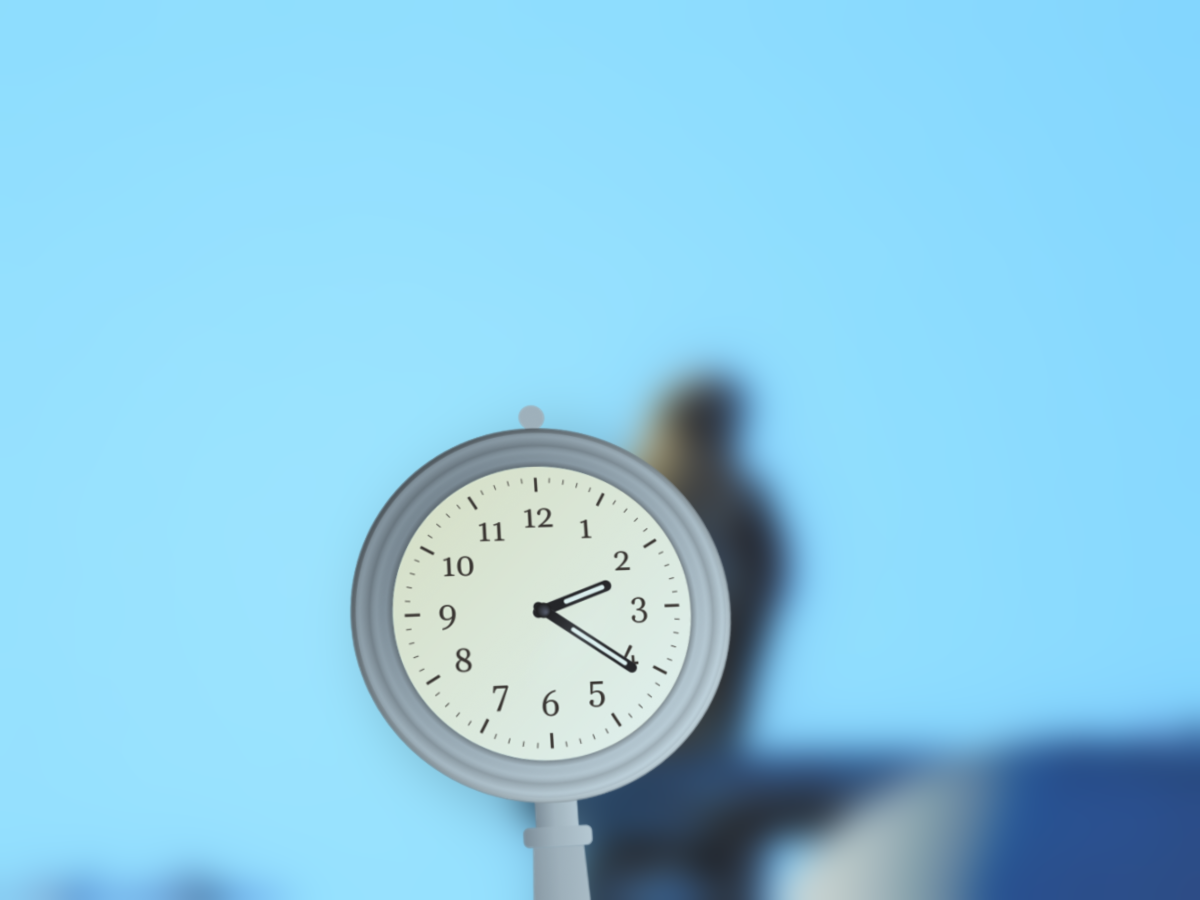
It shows **2:21**
